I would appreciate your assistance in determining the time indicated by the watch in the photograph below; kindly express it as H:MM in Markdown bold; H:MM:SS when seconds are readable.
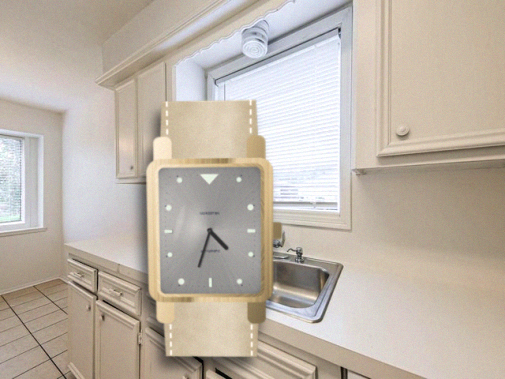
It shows **4:33**
